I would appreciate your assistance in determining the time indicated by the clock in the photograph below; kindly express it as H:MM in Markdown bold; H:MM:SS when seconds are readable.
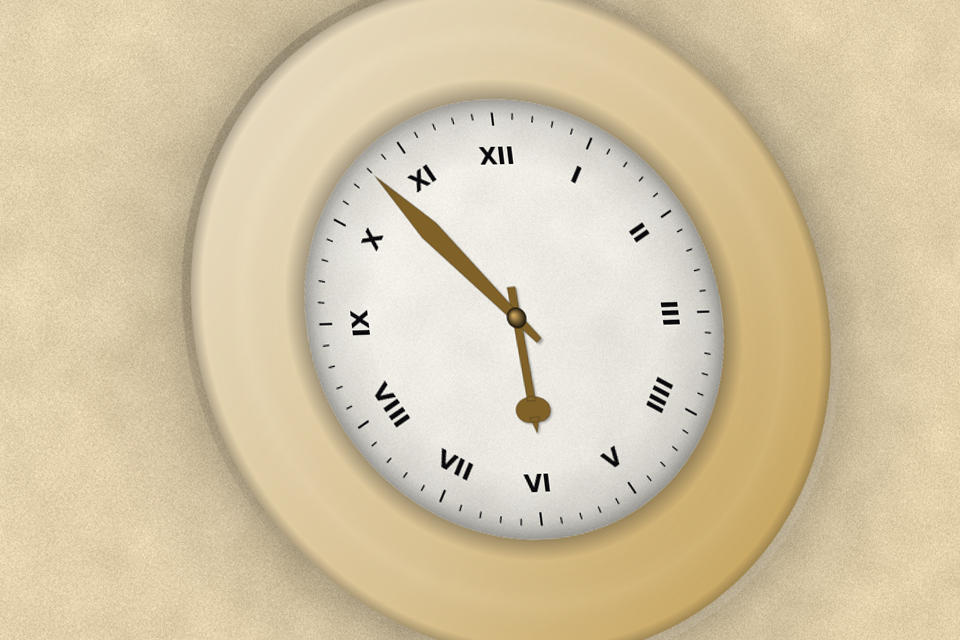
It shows **5:53**
